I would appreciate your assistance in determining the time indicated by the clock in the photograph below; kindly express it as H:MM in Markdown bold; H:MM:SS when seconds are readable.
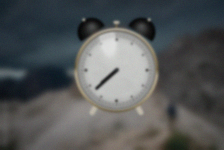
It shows **7:38**
